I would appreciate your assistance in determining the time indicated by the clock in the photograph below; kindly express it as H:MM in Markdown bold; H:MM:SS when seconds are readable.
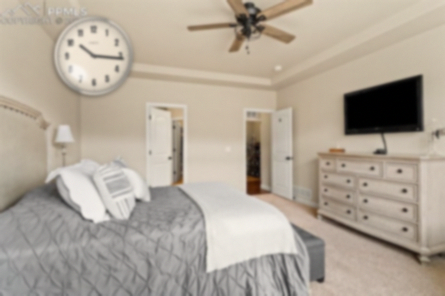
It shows **10:16**
